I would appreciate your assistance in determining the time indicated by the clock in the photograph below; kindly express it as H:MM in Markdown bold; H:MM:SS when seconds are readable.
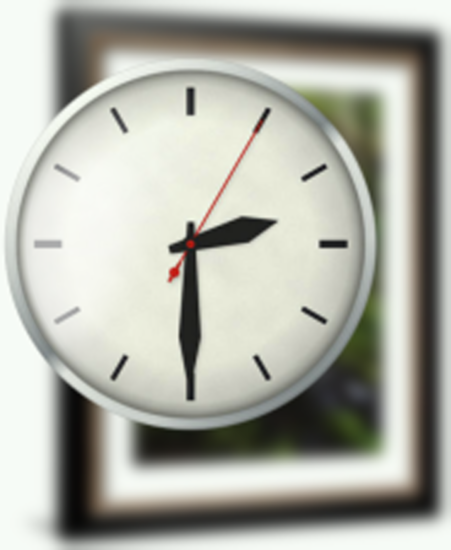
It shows **2:30:05**
